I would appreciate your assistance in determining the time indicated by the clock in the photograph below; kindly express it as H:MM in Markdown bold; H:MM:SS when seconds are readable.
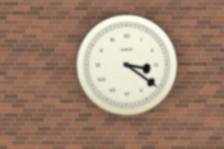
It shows **3:21**
